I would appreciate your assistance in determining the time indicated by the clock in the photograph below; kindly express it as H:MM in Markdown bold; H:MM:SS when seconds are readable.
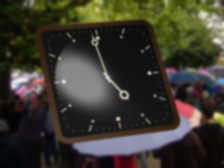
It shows **4:59**
